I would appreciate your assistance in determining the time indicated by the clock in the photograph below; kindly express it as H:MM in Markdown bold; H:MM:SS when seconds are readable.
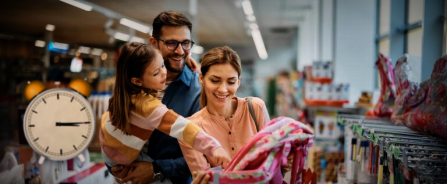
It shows **3:15**
